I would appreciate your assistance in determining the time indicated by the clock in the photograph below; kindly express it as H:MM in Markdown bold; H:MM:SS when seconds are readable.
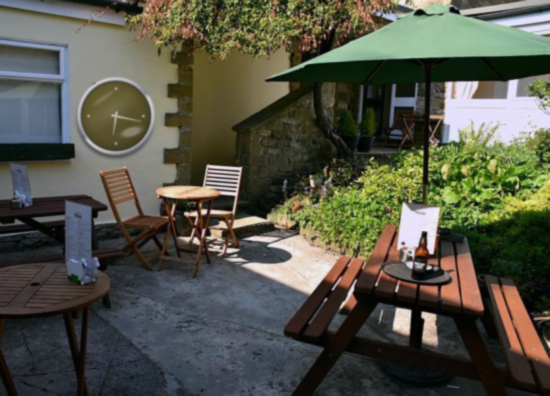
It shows **6:17**
